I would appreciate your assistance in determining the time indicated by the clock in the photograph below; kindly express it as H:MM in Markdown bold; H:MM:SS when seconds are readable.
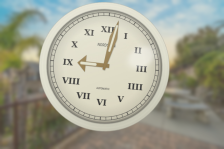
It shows **9:02**
